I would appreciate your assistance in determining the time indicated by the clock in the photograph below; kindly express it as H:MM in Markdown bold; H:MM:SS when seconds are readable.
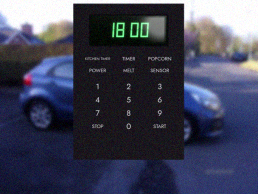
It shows **18:00**
